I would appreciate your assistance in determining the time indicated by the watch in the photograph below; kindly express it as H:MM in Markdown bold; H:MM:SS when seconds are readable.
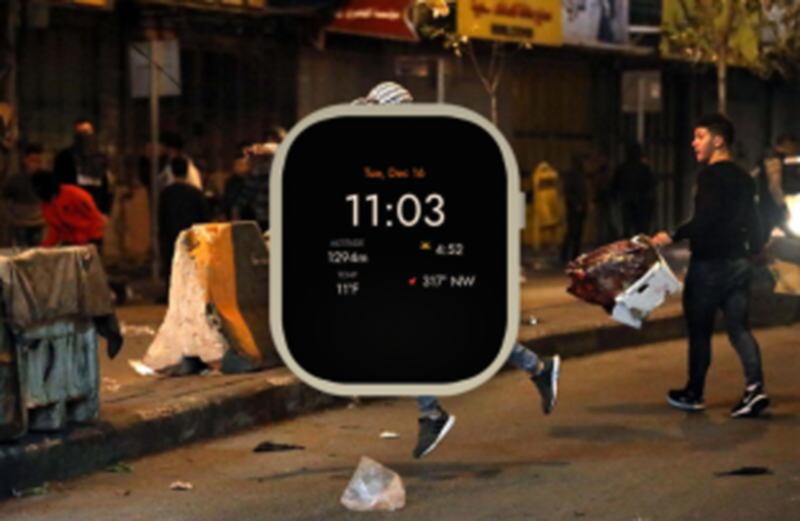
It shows **11:03**
